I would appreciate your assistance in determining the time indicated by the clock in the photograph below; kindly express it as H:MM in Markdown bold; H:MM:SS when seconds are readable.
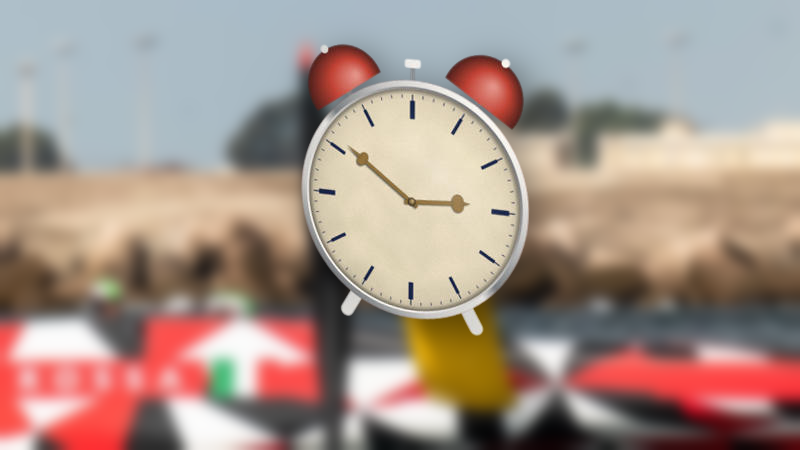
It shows **2:51**
